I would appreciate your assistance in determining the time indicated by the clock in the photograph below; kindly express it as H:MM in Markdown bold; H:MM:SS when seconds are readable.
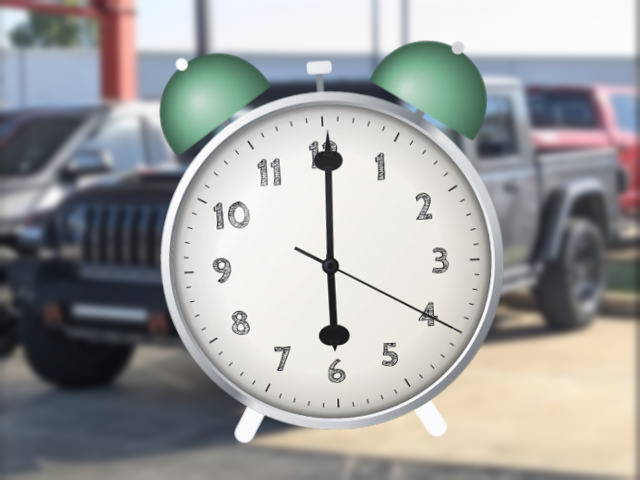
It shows **6:00:20**
